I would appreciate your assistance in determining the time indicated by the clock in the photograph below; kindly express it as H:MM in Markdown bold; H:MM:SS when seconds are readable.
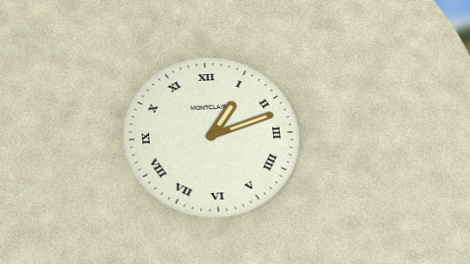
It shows **1:12**
